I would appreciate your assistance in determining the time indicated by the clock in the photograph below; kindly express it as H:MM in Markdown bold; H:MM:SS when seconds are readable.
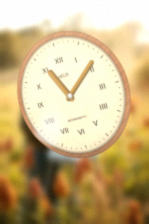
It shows **11:09**
